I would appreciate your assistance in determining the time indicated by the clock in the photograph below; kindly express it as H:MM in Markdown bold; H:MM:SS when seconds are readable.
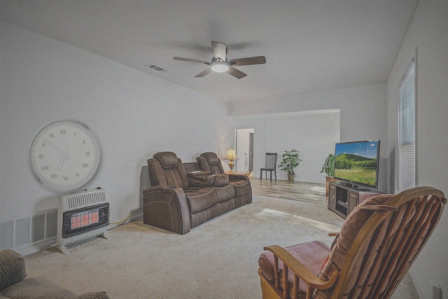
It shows **6:52**
